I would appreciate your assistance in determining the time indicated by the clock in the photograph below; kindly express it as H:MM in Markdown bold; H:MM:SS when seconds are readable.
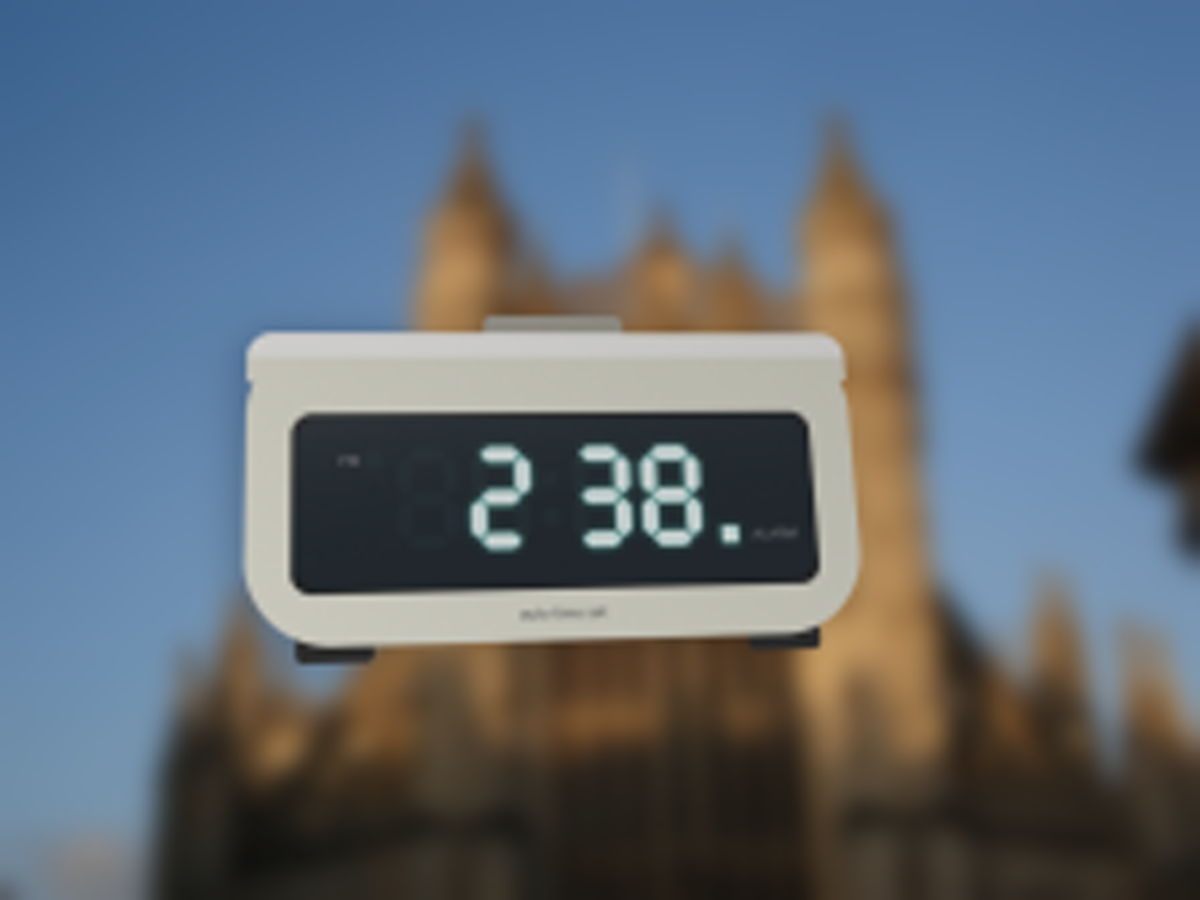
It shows **2:38**
